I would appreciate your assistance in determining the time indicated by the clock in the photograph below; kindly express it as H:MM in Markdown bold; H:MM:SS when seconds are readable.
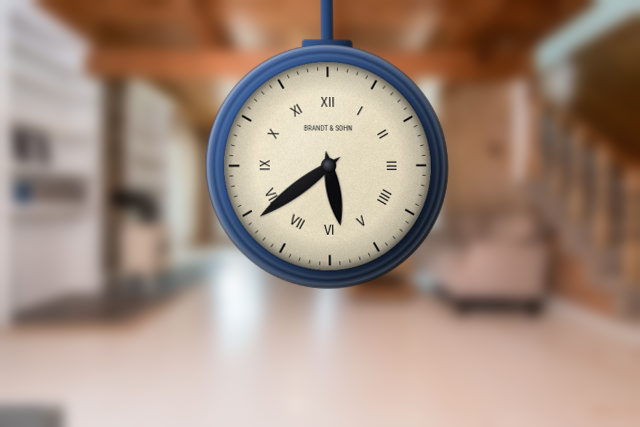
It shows **5:39**
